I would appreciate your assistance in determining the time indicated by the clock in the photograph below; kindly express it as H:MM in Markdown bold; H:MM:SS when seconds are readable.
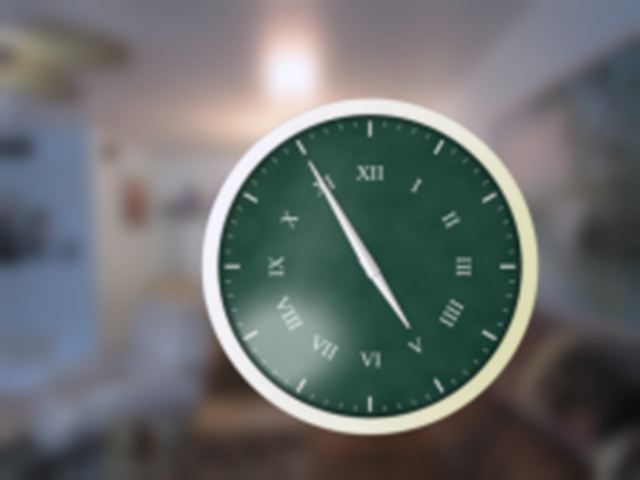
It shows **4:55**
